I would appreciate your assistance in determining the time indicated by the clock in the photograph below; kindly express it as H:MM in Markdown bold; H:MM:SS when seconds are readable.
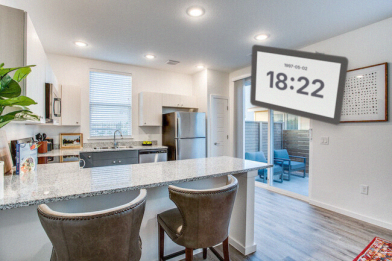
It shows **18:22**
